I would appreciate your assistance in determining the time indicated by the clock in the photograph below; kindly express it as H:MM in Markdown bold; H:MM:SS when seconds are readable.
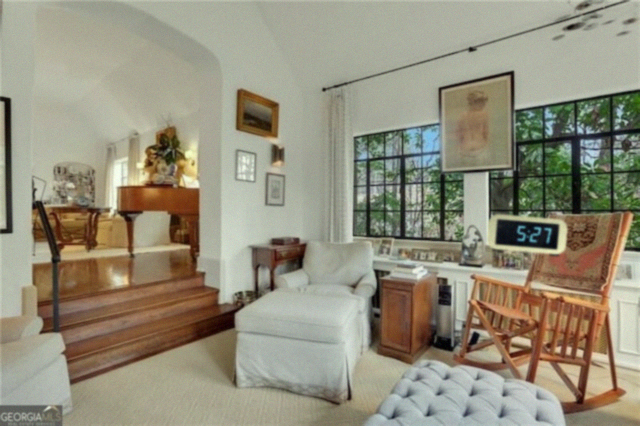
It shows **5:27**
